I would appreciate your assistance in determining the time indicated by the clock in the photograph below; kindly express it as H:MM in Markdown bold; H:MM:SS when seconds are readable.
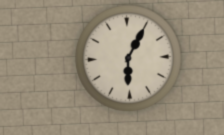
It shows **6:05**
